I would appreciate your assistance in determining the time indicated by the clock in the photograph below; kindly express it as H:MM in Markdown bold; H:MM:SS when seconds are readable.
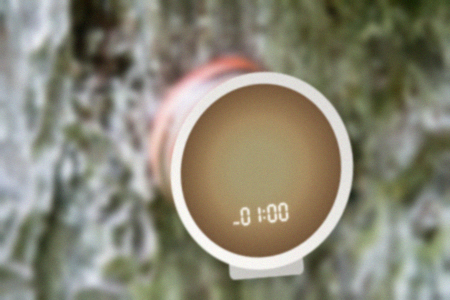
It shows **1:00**
